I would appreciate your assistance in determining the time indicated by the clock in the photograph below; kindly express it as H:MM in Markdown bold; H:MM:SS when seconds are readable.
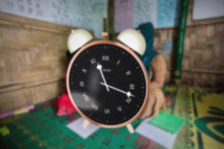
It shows **11:18**
